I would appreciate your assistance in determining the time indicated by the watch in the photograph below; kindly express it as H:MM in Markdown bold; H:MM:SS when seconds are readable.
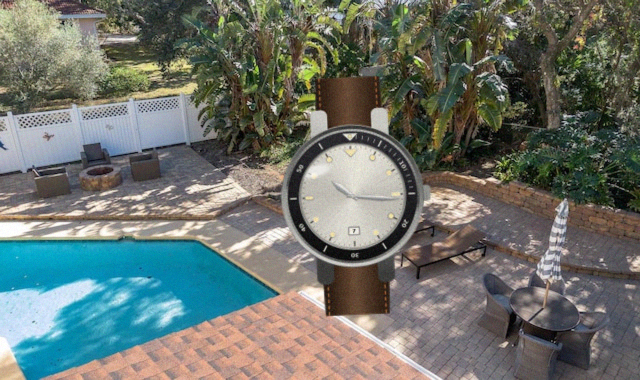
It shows **10:16**
